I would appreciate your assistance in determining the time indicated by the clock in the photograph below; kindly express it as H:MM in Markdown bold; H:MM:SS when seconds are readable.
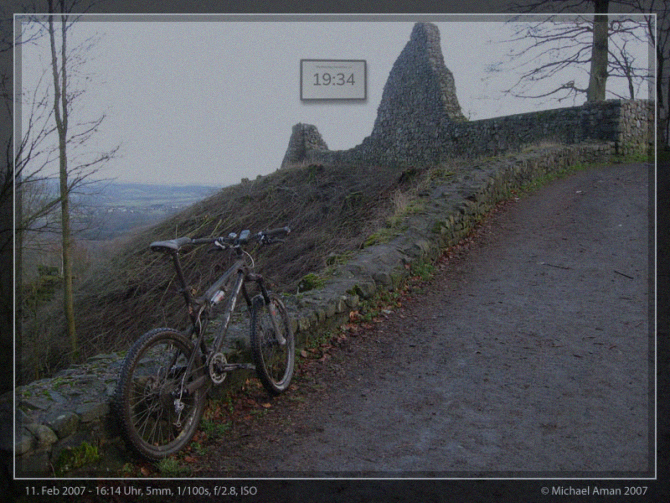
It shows **19:34**
